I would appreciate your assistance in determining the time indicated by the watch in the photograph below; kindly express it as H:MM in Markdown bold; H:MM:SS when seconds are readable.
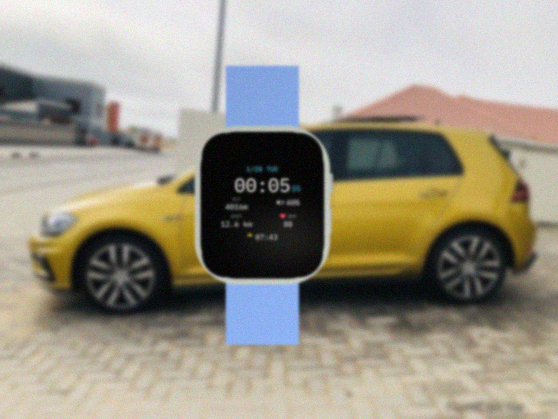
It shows **0:05**
